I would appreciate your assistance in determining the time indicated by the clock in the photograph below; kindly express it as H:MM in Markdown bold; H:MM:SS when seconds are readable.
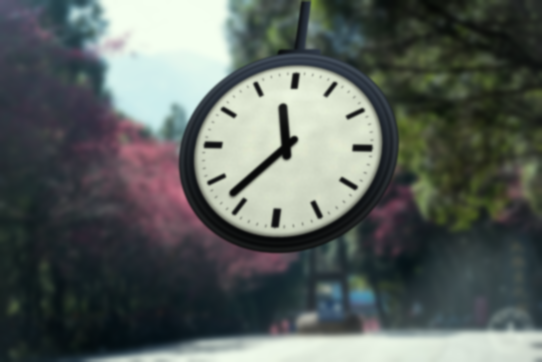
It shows **11:37**
